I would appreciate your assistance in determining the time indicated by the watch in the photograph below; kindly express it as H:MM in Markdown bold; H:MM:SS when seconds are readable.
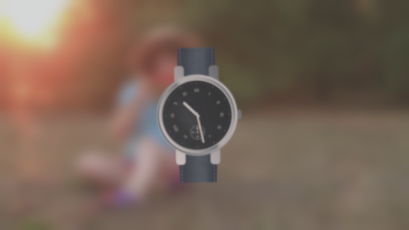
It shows **10:28**
